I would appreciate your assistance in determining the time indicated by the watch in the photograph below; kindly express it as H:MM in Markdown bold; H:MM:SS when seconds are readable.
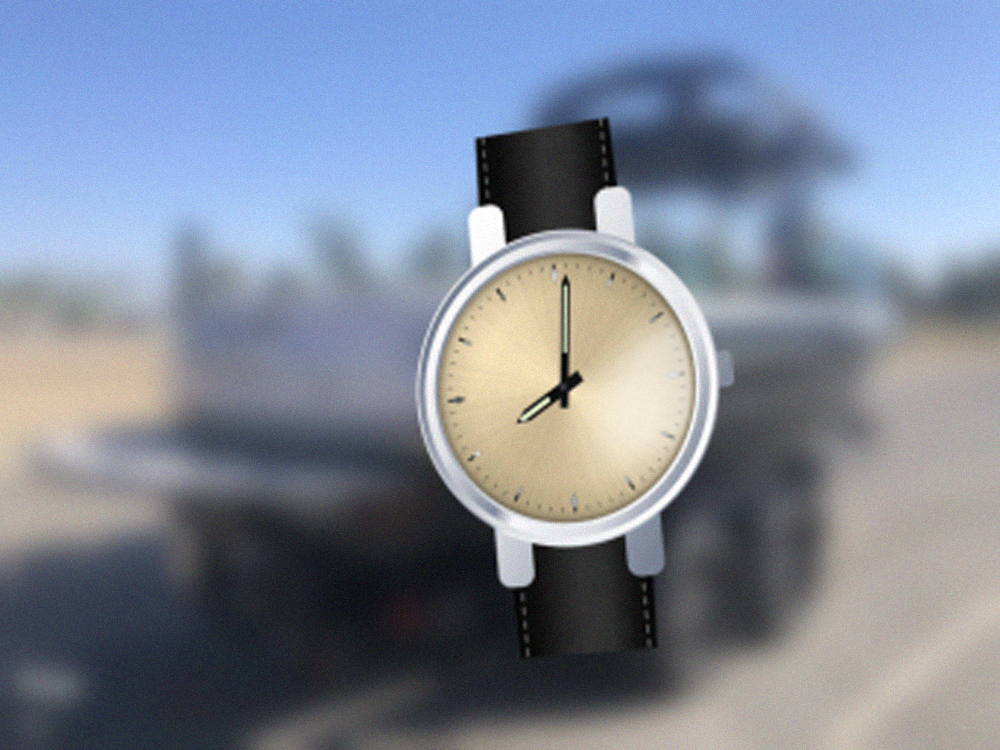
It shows **8:01**
